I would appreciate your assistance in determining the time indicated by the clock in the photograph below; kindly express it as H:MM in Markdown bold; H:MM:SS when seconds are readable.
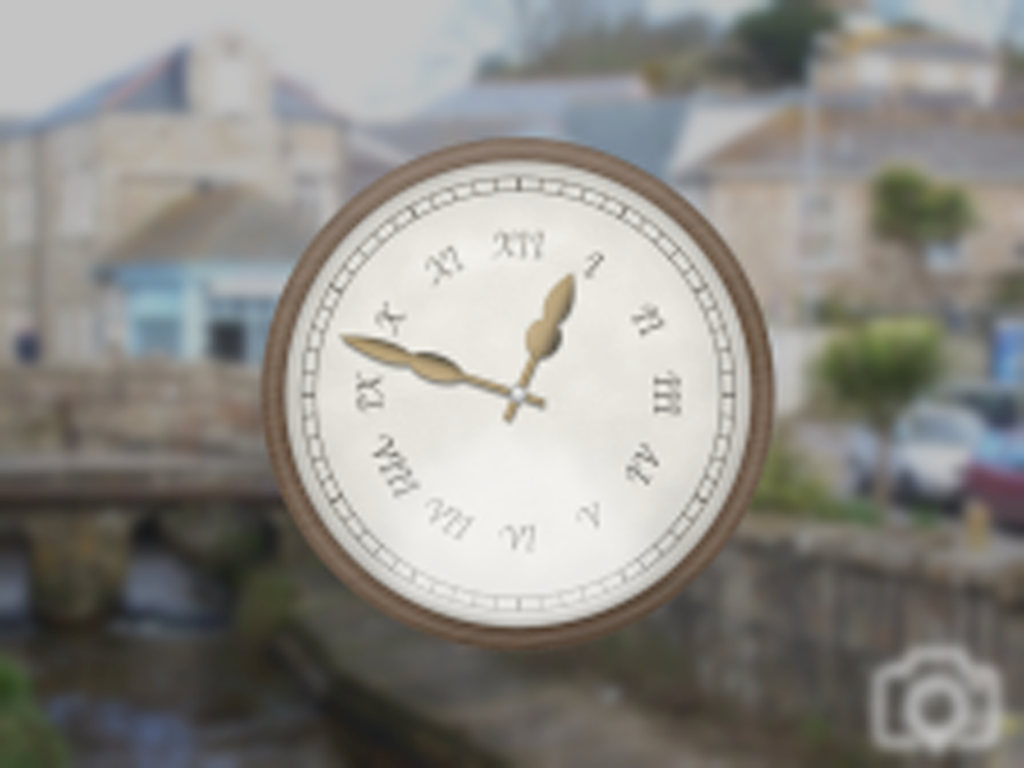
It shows **12:48**
